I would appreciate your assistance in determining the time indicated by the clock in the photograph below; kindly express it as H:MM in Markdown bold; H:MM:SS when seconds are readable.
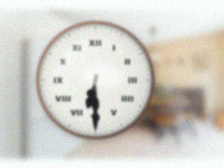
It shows **6:30**
